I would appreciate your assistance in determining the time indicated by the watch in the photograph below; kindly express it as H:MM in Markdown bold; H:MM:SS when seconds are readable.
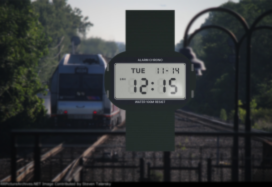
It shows **12:15**
